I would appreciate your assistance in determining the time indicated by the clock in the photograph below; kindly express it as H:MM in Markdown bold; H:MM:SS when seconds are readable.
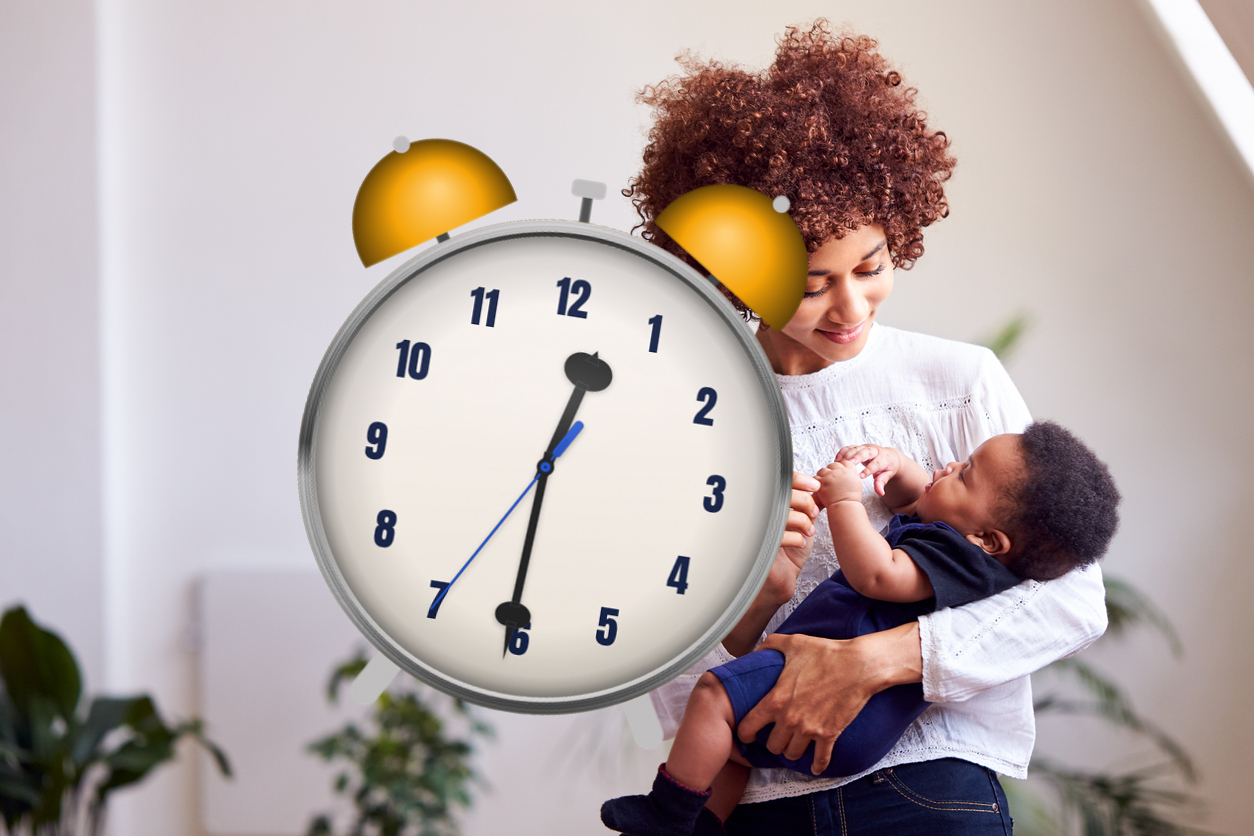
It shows **12:30:35**
